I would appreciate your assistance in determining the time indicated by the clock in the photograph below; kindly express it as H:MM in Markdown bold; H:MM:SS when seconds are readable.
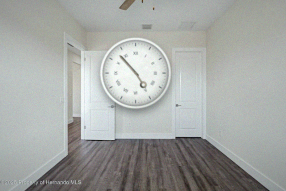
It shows **4:53**
